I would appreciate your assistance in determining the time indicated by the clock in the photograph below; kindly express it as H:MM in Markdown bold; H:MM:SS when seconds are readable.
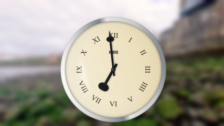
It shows **6:59**
